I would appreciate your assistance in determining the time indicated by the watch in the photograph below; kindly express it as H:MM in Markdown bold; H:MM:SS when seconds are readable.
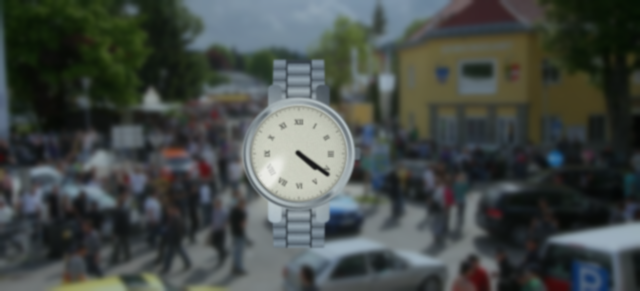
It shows **4:21**
